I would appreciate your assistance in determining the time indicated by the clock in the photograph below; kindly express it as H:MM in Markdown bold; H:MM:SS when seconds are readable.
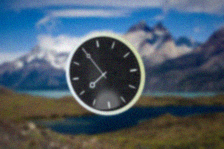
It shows **7:55**
